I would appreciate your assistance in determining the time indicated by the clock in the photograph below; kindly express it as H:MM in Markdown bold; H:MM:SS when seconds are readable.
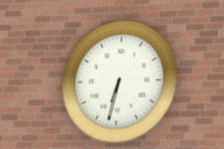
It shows **6:32**
